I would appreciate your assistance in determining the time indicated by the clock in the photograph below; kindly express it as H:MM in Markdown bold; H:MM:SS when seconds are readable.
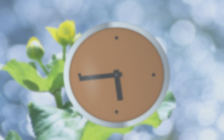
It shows **5:44**
